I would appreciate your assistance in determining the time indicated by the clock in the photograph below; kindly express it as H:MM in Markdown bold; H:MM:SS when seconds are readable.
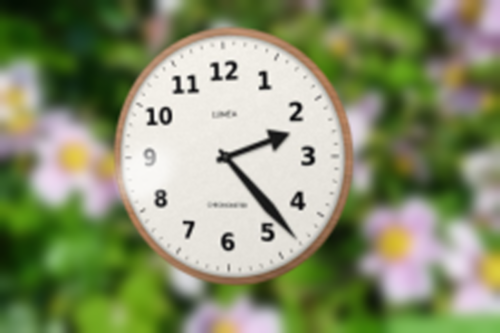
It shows **2:23**
